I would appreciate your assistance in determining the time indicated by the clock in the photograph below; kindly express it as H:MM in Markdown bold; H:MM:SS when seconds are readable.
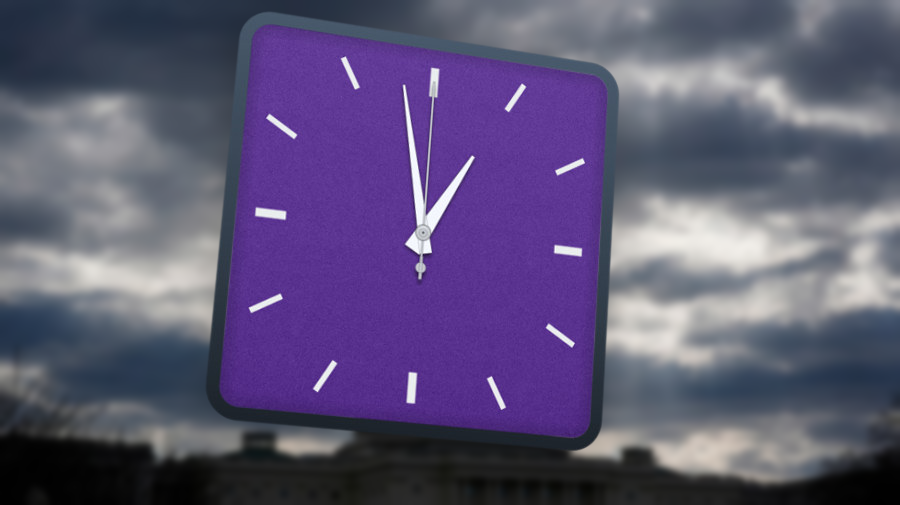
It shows **12:58:00**
